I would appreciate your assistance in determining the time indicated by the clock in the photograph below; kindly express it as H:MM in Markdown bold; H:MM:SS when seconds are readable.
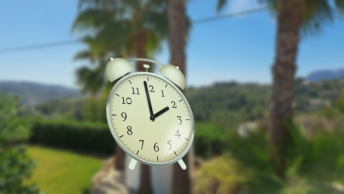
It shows **1:59**
